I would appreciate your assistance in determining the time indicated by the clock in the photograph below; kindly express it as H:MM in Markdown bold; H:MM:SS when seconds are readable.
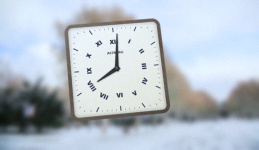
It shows **8:01**
